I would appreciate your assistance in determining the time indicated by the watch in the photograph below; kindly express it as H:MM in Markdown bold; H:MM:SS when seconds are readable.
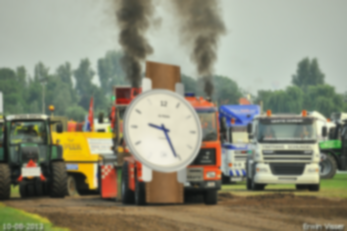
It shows **9:26**
